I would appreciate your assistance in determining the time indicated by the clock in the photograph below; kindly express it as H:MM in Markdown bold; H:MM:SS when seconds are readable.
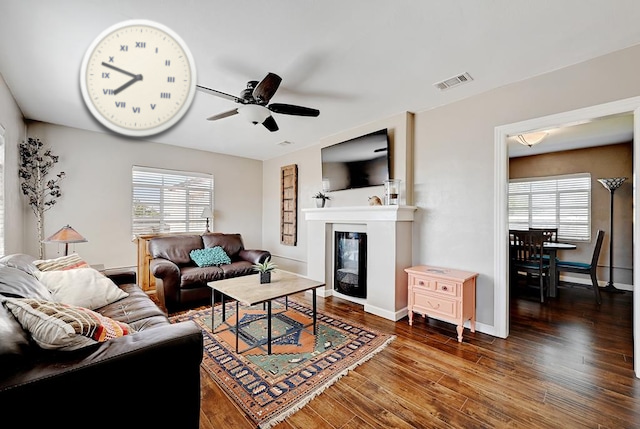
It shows **7:48**
